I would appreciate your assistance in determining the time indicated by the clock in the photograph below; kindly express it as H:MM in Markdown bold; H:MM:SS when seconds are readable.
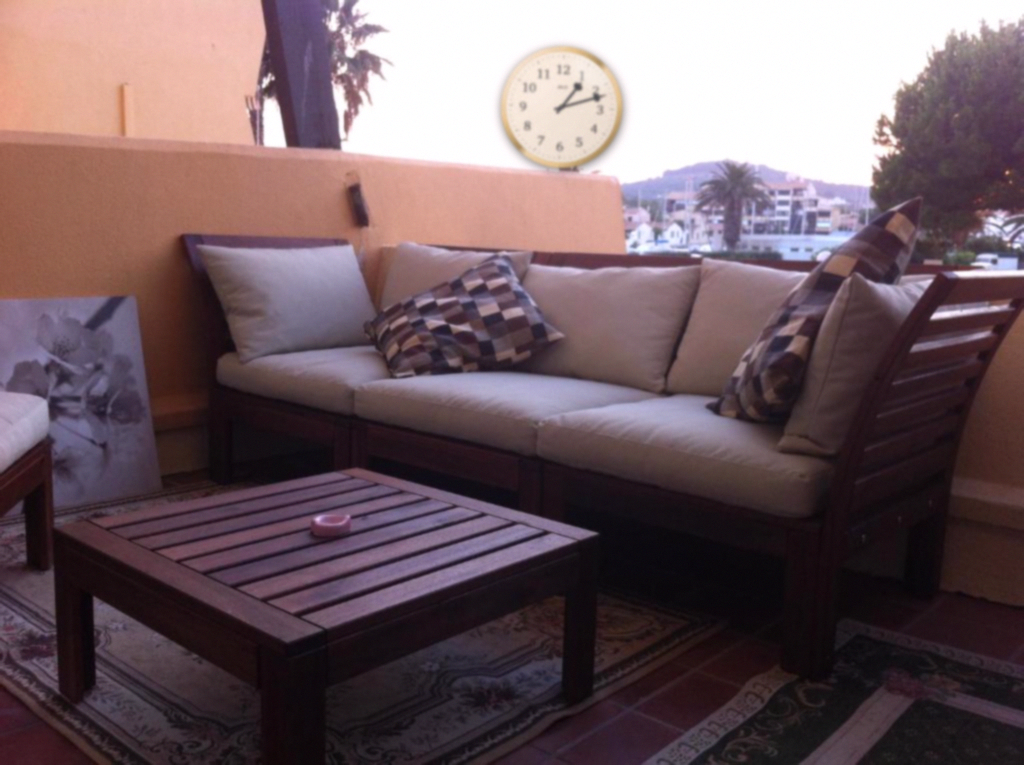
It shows **1:12**
